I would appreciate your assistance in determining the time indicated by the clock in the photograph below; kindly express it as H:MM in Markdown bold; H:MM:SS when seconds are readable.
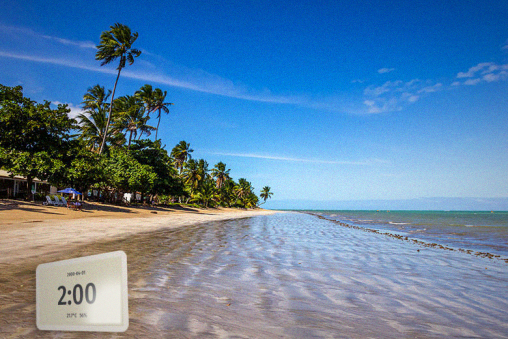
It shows **2:00**
